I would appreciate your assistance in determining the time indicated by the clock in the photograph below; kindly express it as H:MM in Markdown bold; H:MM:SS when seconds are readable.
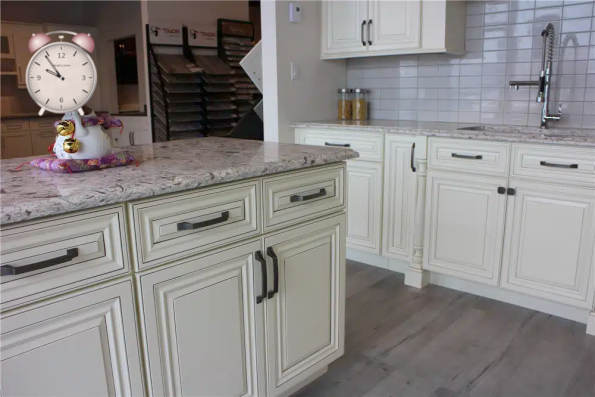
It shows **9:54**
